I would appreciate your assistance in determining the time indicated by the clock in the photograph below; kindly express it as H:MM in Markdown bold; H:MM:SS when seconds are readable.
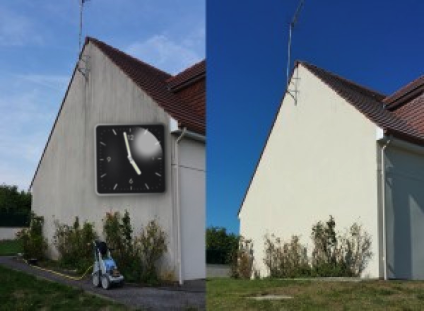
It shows **4:58**
